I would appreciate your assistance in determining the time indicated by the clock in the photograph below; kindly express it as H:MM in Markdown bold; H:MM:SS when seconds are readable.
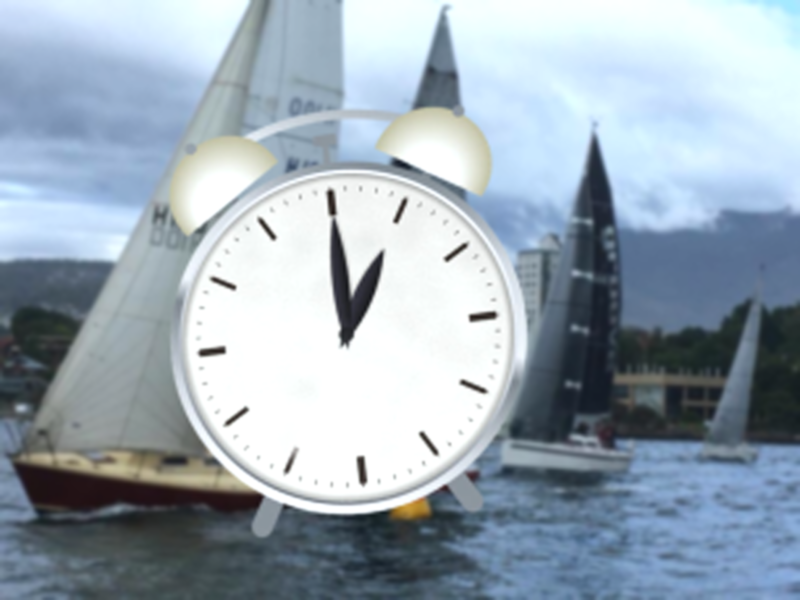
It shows **1:00**
